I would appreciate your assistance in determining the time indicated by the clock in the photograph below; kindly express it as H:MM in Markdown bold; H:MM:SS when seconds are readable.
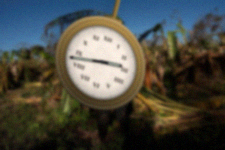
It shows **2:43**
